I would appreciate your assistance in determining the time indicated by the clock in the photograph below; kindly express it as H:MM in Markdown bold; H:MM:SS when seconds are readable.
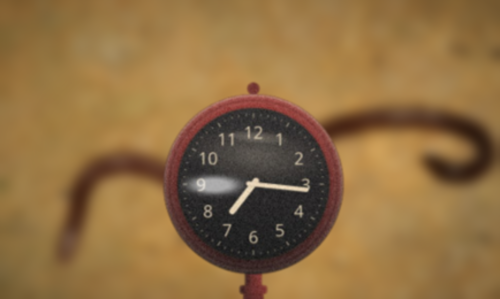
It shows **7:16**
